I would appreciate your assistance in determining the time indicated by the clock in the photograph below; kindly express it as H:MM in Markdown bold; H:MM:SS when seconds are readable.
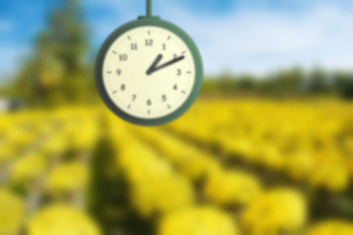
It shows **1:11**
